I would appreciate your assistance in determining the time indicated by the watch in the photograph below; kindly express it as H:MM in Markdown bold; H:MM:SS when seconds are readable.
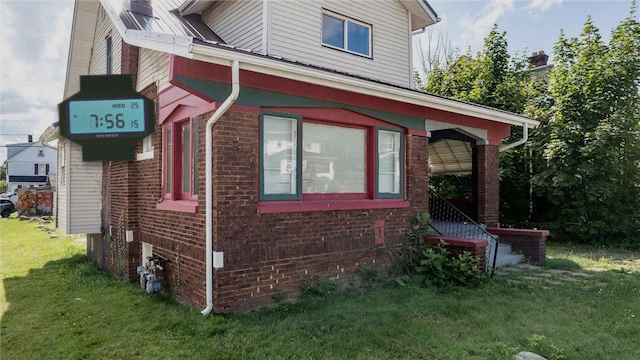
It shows **7:56**
